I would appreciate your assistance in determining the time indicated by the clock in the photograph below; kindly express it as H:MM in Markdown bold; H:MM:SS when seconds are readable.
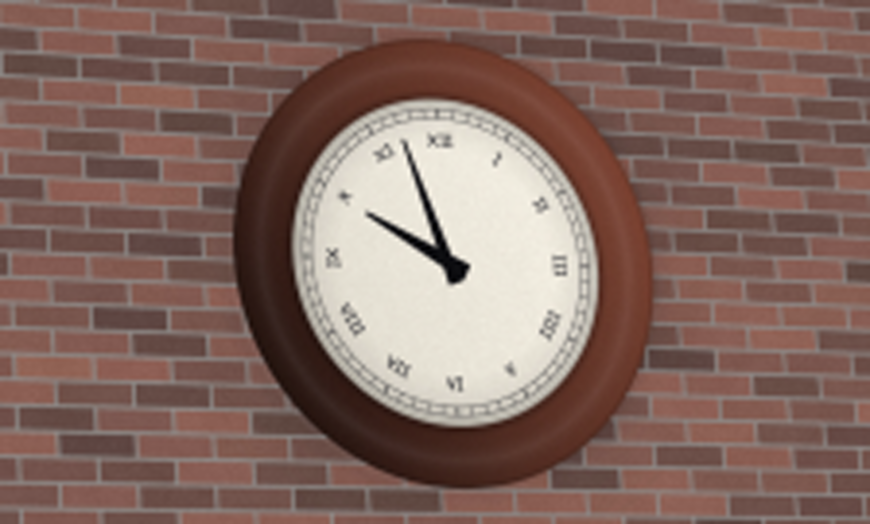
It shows **9:57**
